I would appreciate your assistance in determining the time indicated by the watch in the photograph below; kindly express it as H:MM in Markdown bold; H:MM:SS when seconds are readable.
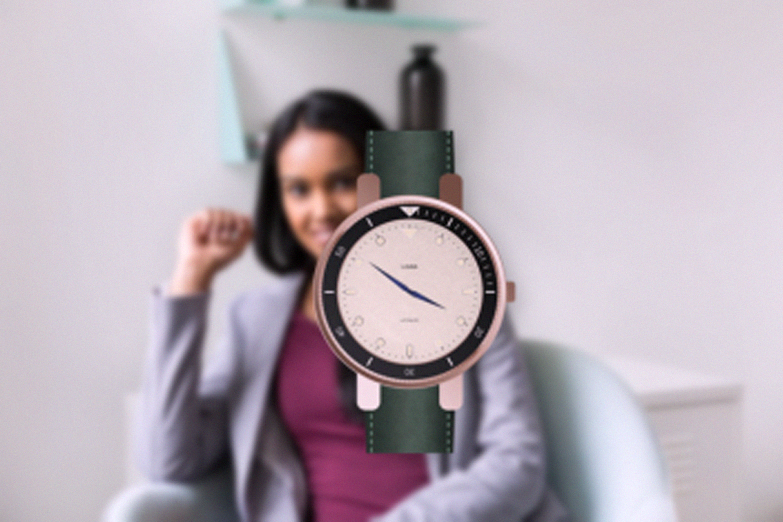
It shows **3:51**
